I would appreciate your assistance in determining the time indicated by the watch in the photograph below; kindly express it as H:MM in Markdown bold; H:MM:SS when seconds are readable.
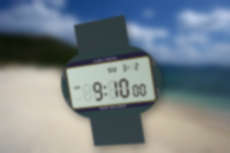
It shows **9:10:00**
